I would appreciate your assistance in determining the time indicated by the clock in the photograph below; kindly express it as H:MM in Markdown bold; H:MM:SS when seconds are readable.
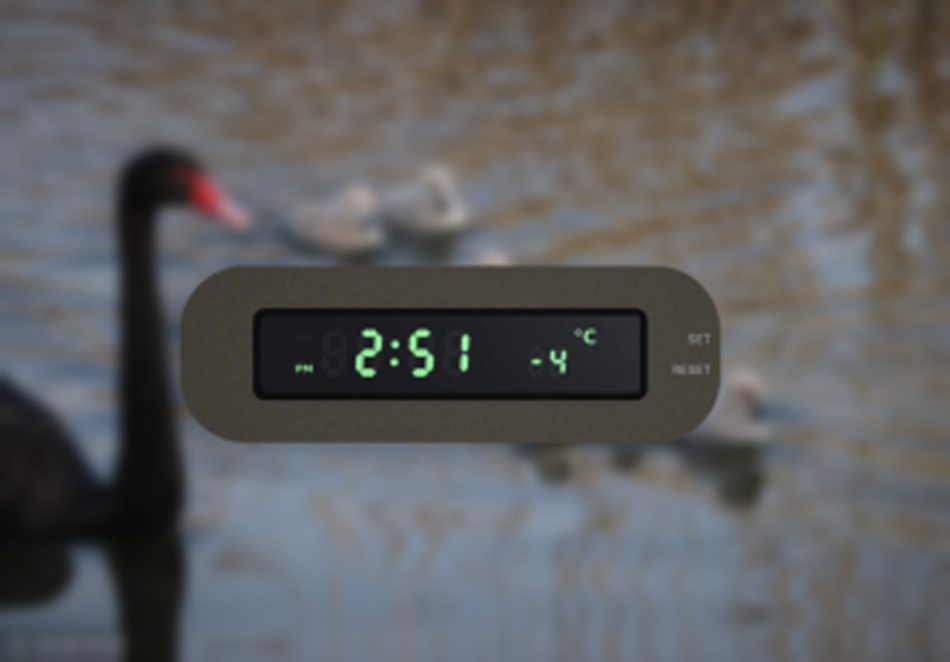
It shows **2:51**
